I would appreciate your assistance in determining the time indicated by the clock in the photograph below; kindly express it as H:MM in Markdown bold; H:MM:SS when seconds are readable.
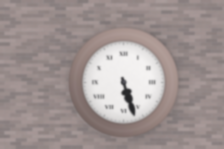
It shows **5:27**
